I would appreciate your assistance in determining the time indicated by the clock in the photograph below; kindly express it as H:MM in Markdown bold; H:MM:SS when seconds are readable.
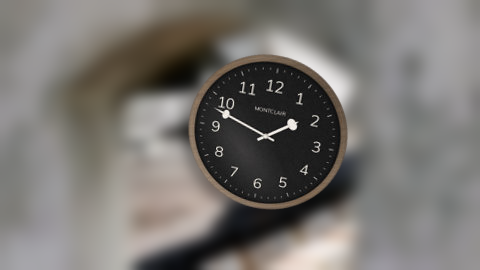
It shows **1:48**
